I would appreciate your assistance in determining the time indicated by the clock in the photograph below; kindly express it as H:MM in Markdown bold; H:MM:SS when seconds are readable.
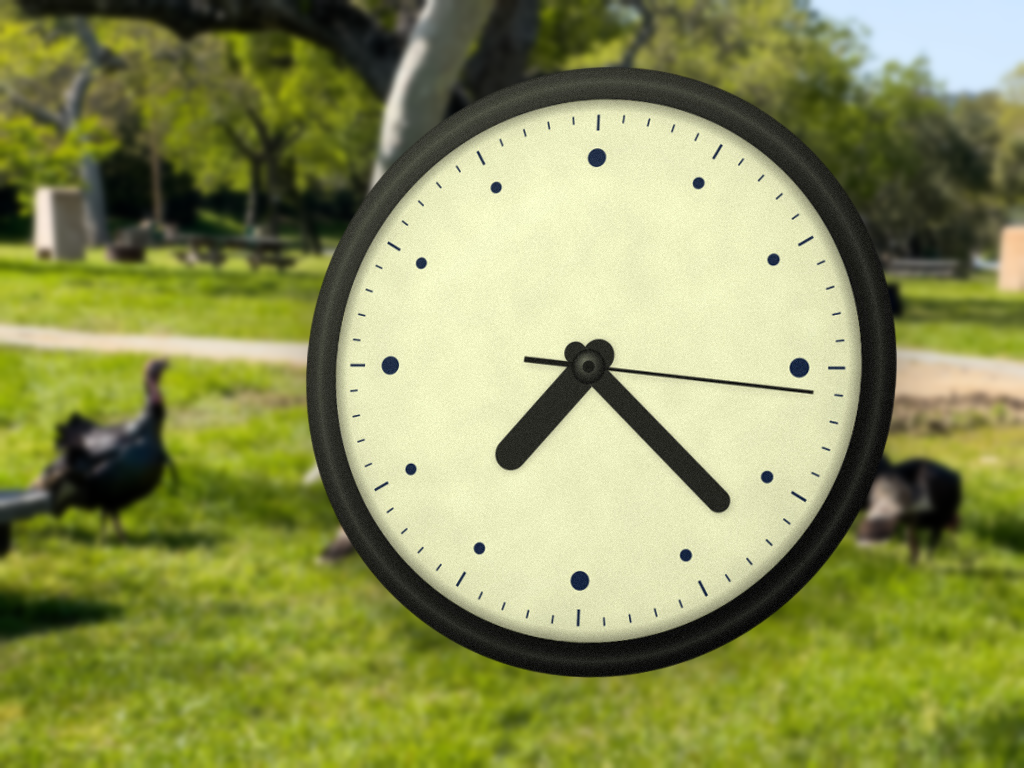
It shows **7:22:16**
